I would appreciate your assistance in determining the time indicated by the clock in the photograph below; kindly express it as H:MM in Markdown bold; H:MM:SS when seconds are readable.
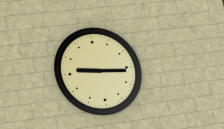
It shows **9:16**
